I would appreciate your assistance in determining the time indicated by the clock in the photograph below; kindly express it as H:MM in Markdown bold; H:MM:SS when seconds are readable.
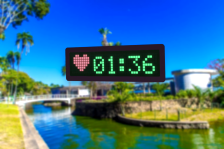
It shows **1:36**
